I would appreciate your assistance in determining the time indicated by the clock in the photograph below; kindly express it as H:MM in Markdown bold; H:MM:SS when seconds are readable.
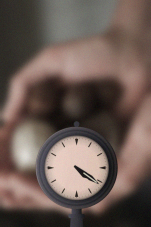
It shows **4:21**
